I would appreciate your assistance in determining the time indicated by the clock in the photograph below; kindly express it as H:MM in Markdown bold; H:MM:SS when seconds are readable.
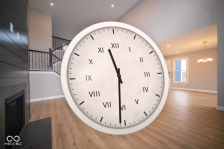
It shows **11:31**
